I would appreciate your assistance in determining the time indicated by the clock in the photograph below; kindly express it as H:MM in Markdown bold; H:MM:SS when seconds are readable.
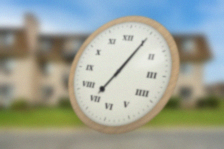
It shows **7:05**
